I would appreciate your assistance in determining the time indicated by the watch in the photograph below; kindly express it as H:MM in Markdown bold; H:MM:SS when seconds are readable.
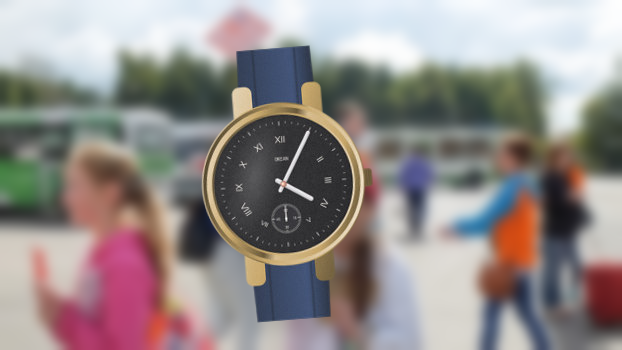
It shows **4:05**
